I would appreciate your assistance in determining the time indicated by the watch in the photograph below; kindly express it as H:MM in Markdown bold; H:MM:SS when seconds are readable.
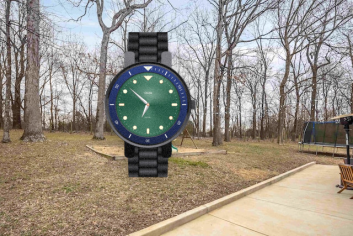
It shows **6:52**
